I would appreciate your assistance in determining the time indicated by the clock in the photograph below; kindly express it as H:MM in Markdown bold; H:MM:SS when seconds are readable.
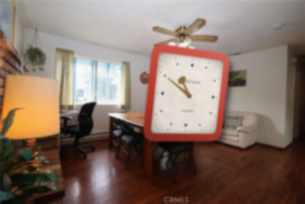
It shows **10:50**
